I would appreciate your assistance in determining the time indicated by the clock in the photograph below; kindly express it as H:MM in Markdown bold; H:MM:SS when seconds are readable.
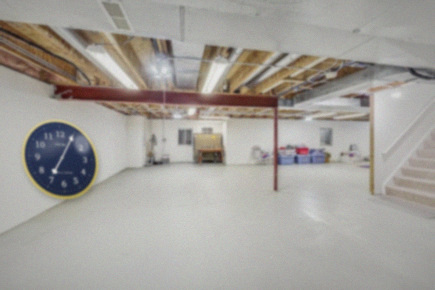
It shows **7:05**
